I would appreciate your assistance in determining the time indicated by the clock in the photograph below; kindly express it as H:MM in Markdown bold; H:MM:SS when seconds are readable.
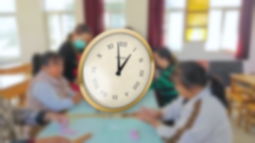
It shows **12:58**
